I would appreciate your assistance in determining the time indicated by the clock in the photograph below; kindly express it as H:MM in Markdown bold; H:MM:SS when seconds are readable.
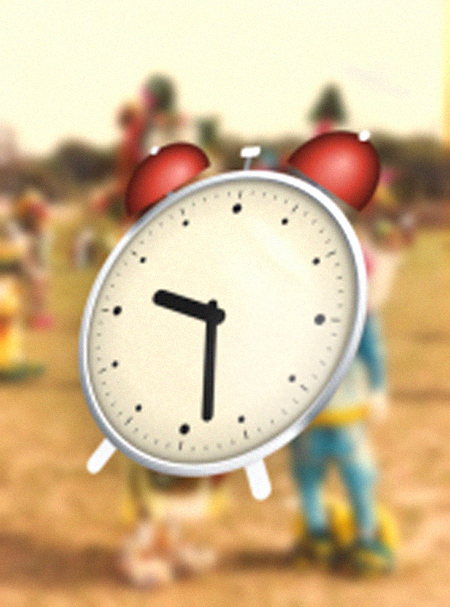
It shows **9:28**
